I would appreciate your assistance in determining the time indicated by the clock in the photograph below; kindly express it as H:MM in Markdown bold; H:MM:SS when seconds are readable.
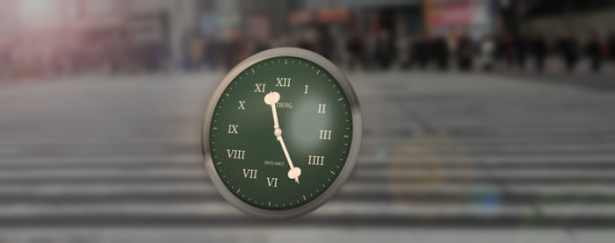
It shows **11:25**
